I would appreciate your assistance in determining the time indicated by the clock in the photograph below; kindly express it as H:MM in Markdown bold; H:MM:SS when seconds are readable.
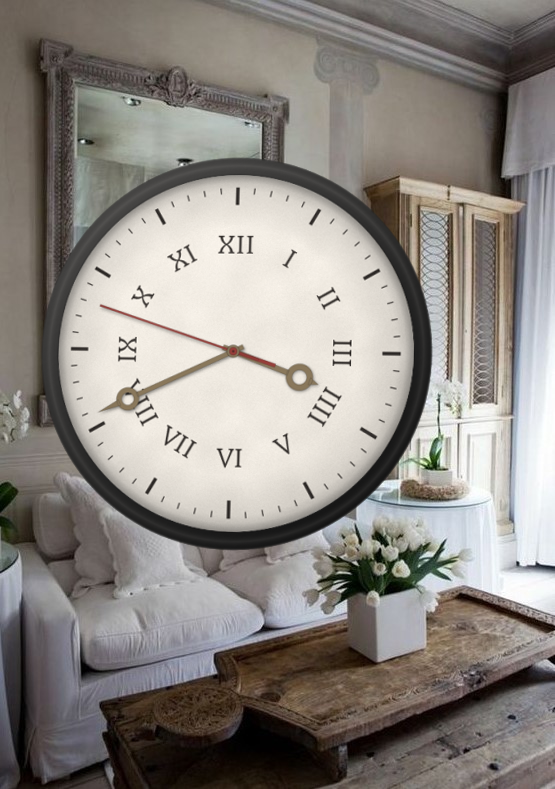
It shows **3:40:48**
